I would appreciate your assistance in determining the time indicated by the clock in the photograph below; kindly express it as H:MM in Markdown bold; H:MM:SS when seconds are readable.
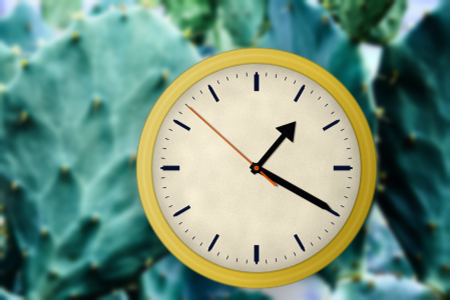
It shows **1:19:52**
